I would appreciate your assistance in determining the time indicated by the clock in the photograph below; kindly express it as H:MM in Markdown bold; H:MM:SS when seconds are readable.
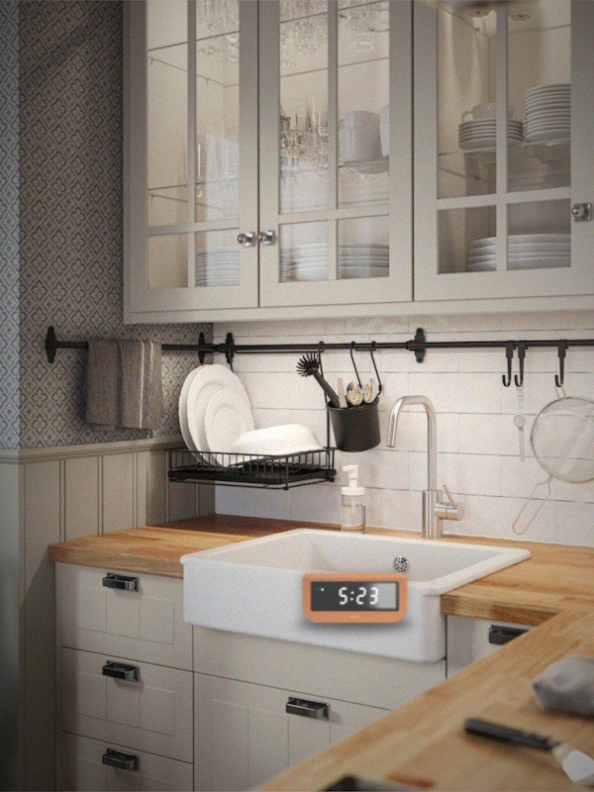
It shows **5:23**
